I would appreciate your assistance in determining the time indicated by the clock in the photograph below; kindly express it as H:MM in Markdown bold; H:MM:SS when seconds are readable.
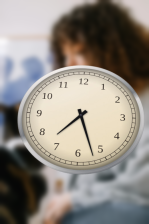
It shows **7:27**
